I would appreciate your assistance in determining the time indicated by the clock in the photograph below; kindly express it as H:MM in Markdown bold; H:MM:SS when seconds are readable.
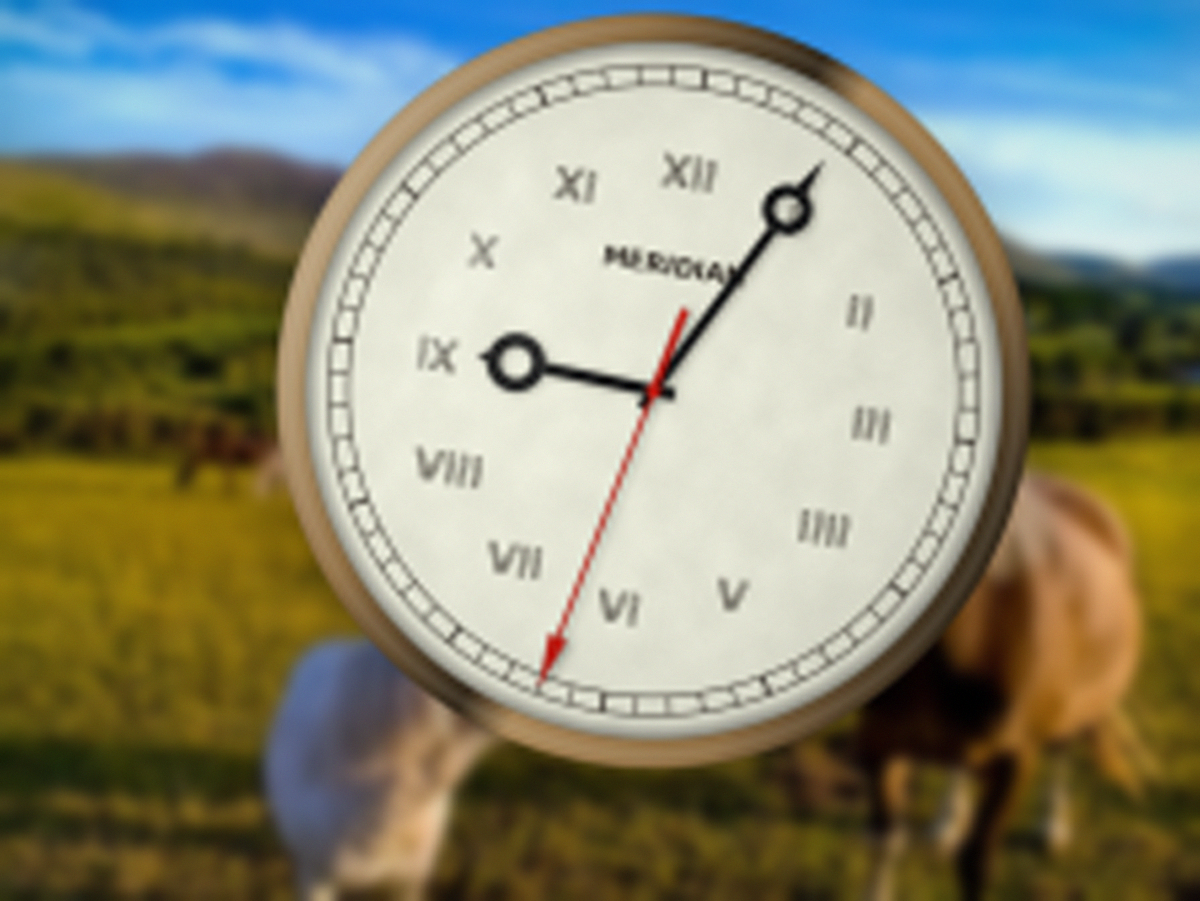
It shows **9:04:32**
